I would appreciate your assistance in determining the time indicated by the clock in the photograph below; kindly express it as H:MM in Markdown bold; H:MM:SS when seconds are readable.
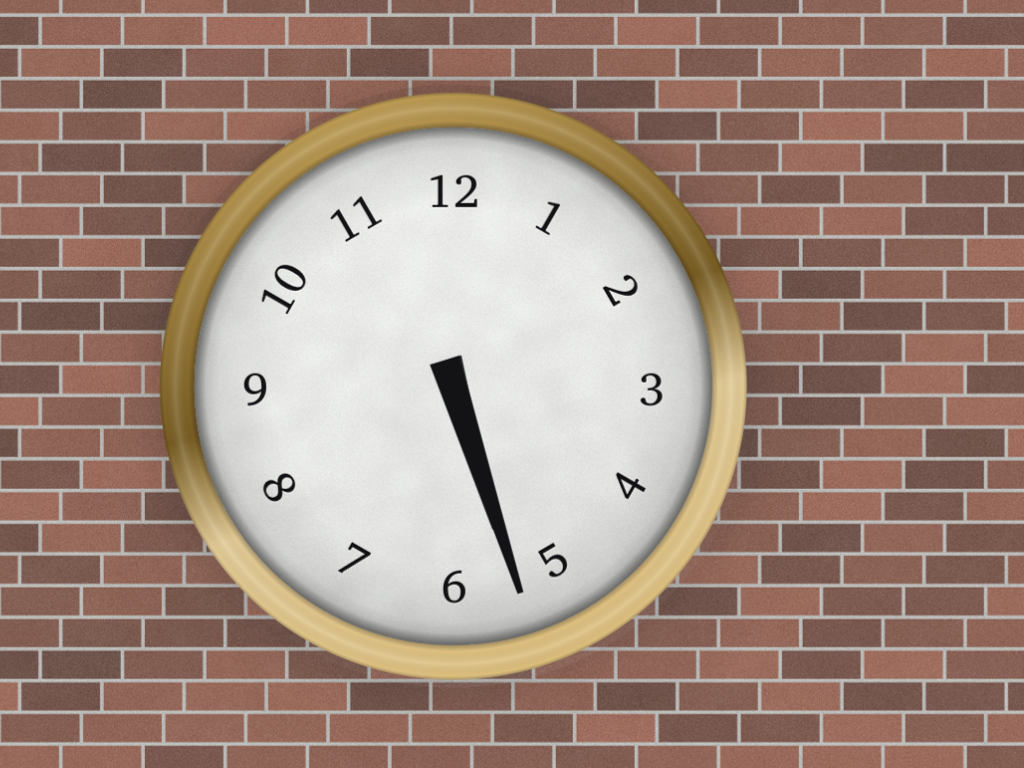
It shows **5:27**
